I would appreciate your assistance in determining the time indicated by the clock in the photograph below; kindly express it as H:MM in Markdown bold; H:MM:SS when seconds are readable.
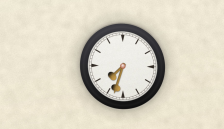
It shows **7:33**
